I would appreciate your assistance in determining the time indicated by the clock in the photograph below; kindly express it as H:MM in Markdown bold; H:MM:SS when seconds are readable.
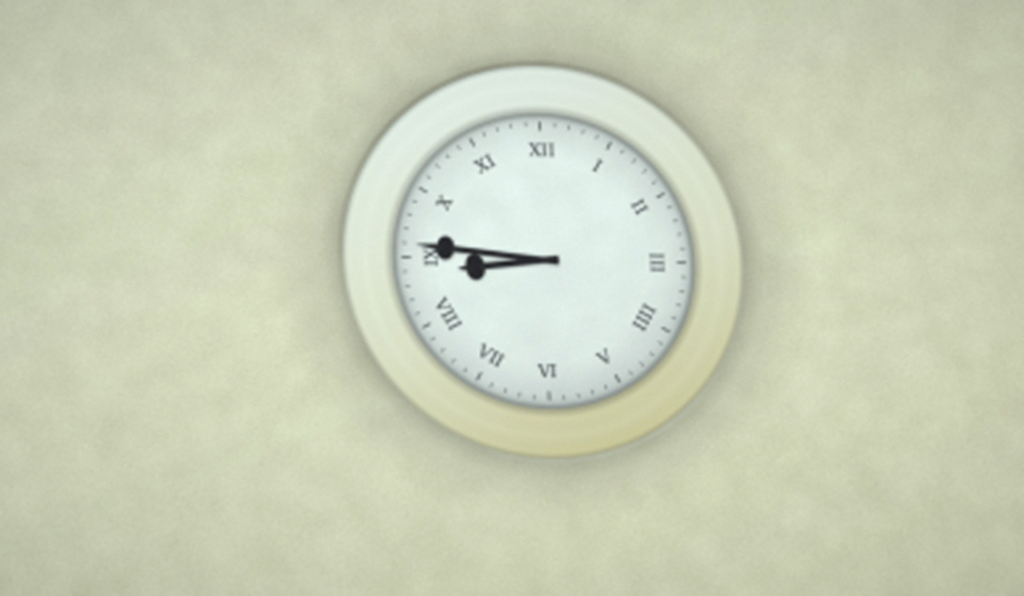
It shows **8:46**
